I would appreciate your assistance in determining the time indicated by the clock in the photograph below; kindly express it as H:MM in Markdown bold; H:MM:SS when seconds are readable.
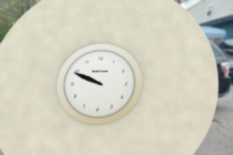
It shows **9:49**
